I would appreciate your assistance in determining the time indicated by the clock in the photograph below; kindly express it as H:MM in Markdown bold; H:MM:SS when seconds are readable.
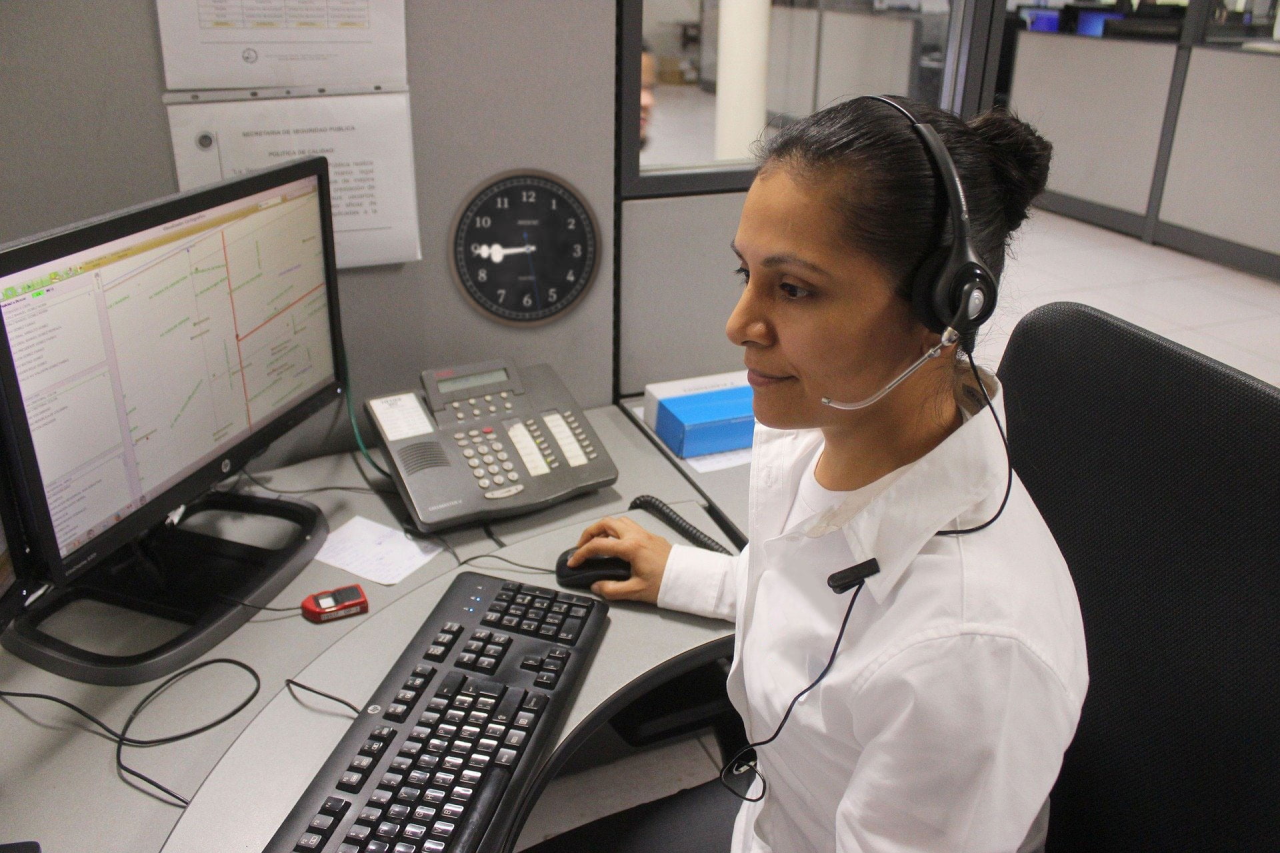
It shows **8:44:28**
